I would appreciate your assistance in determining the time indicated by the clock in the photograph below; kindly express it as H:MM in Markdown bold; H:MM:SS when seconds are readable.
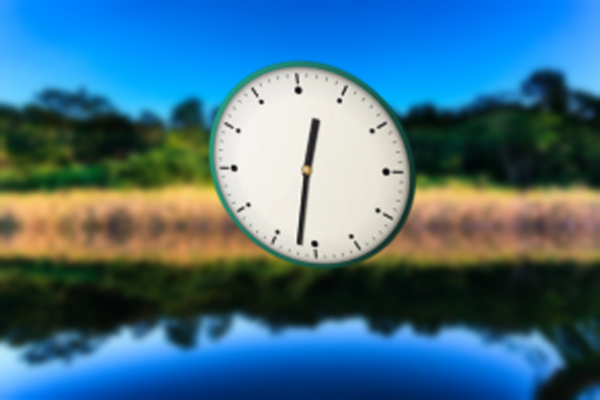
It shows **12:32**
